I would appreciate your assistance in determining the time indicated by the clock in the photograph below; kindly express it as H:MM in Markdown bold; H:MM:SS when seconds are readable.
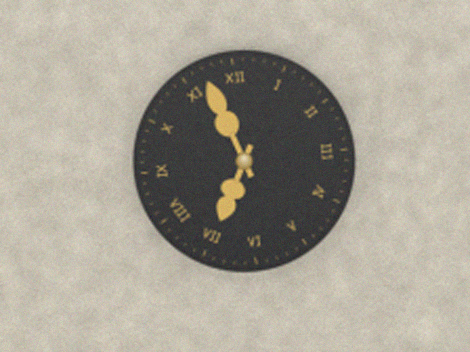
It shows **6:57**
